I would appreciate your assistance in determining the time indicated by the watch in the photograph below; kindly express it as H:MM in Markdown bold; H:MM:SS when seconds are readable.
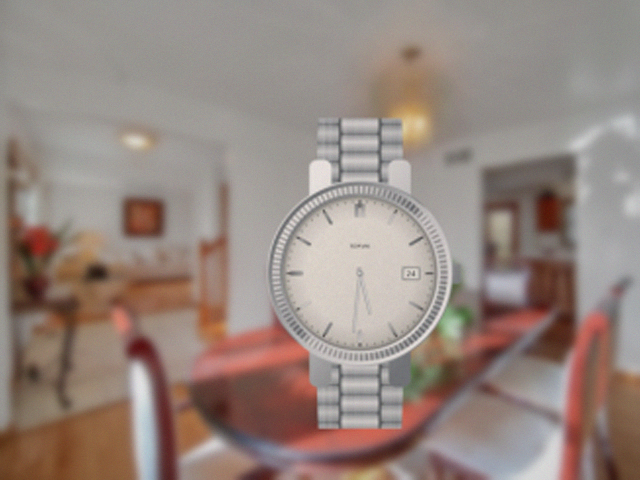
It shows **5:31**
